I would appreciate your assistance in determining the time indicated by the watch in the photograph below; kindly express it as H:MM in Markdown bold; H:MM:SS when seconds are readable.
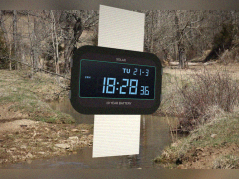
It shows **18:28:36**
